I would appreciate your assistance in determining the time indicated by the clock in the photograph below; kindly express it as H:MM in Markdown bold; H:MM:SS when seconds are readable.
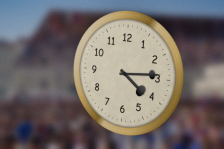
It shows **4:14**
